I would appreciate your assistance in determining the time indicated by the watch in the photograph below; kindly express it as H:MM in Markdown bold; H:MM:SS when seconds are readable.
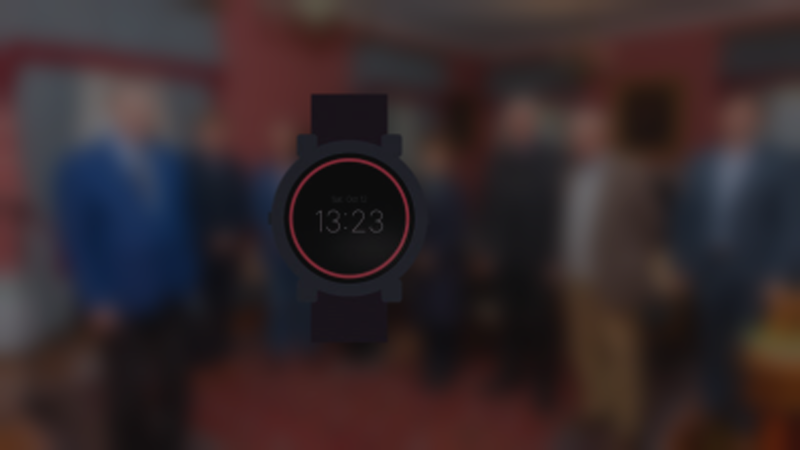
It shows **13:23**
